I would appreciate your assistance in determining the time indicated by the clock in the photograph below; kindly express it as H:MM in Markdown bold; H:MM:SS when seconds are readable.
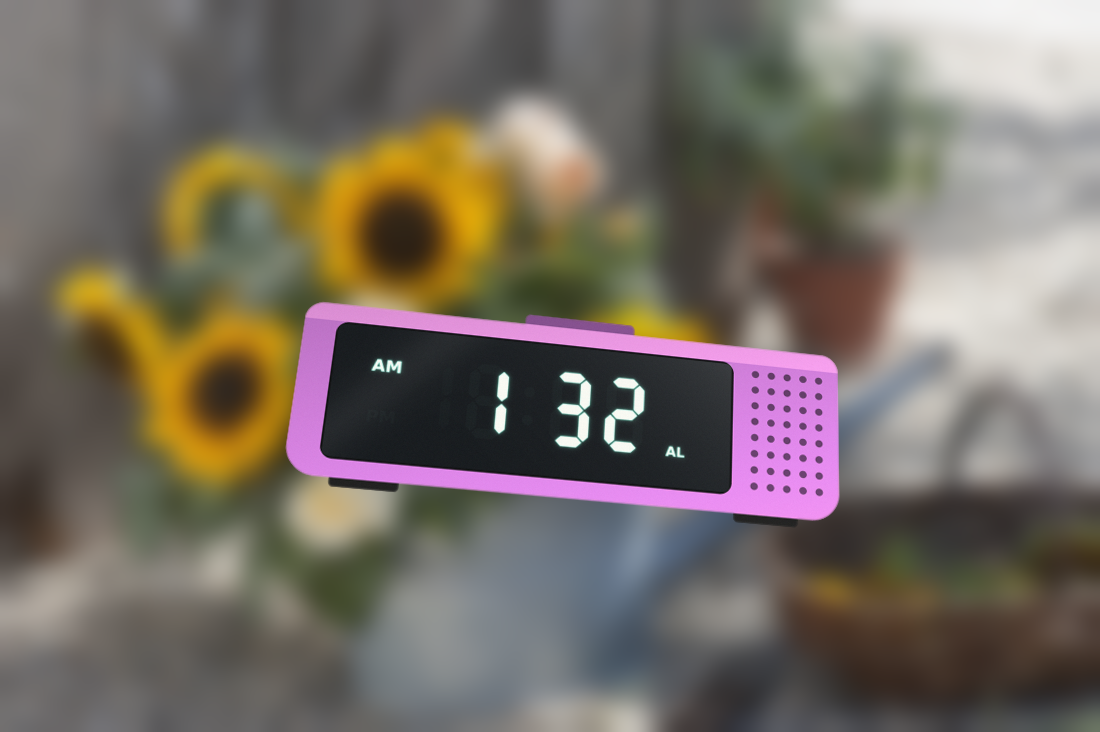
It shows **1:32**
